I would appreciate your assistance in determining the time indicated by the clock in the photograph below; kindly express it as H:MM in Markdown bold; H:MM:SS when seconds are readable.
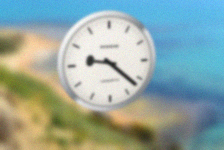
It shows **9:22**
